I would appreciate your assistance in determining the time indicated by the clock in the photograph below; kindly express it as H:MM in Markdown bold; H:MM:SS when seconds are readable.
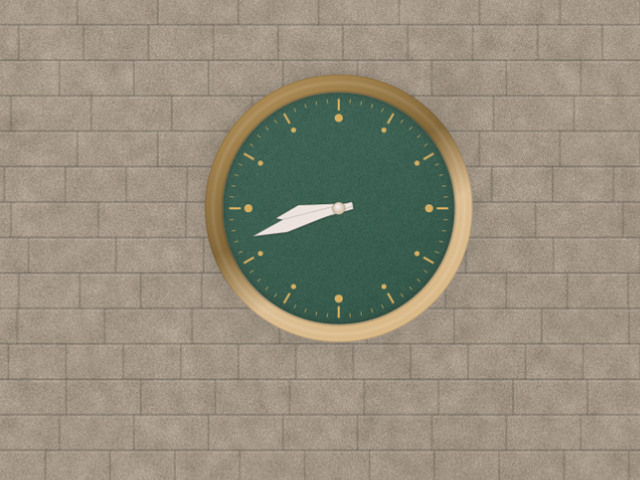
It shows **8:42**
